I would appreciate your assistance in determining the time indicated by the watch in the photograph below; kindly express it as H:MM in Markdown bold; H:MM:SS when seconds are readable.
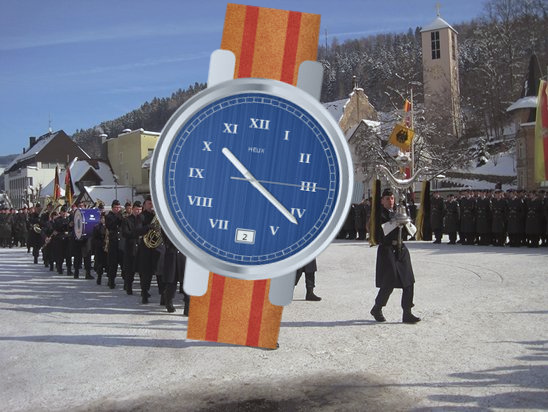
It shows **10:21:15**
